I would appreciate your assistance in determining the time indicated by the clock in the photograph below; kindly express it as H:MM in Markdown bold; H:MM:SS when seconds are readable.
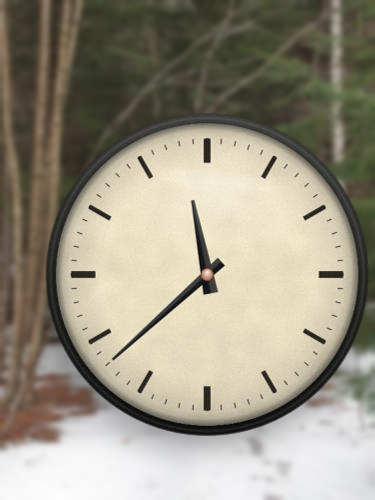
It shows **11:38**
